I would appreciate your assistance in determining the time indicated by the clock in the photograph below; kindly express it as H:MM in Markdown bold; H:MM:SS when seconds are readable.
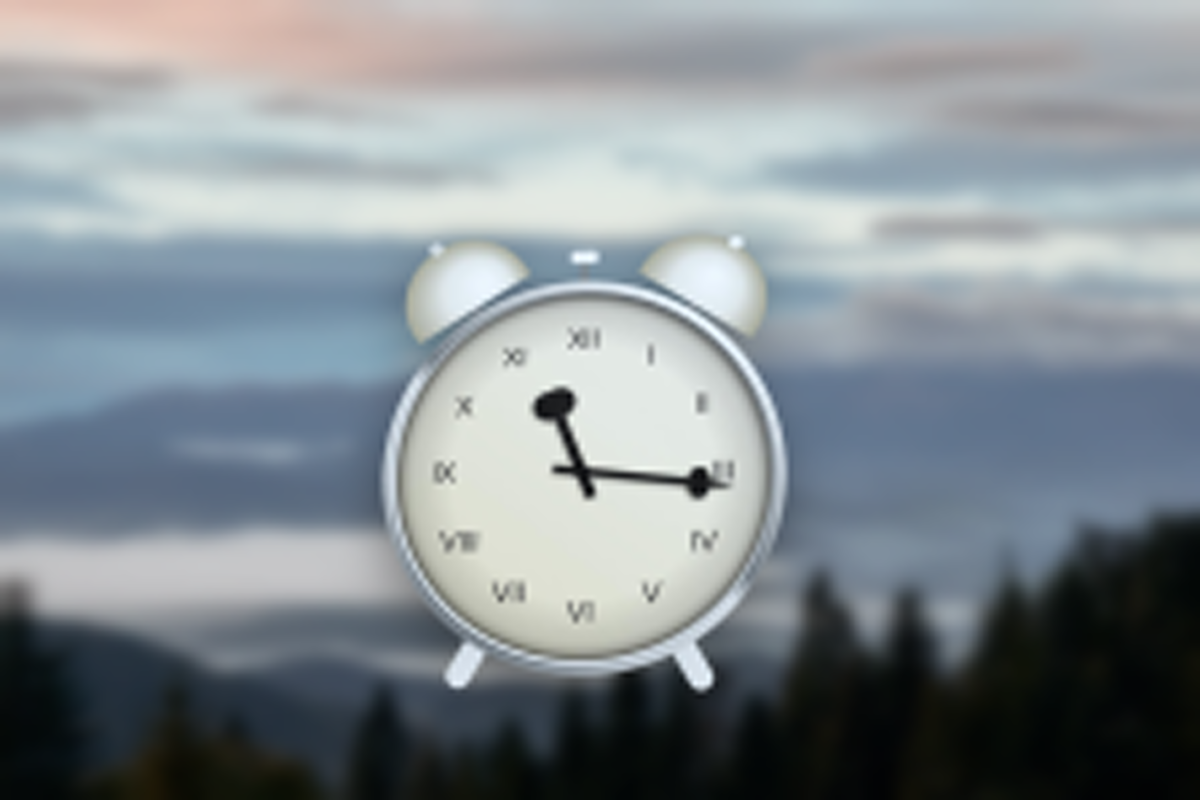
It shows **11:16**
